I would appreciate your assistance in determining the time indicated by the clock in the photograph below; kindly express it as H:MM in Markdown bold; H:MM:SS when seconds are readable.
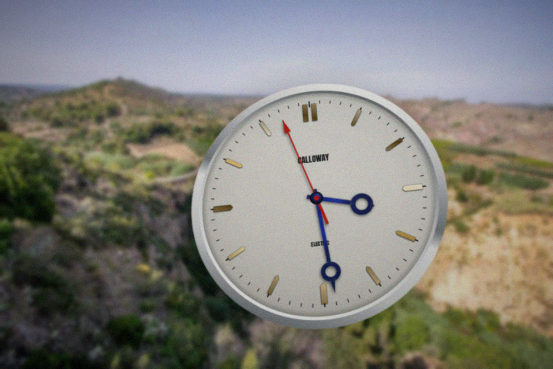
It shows **3:28:57**
